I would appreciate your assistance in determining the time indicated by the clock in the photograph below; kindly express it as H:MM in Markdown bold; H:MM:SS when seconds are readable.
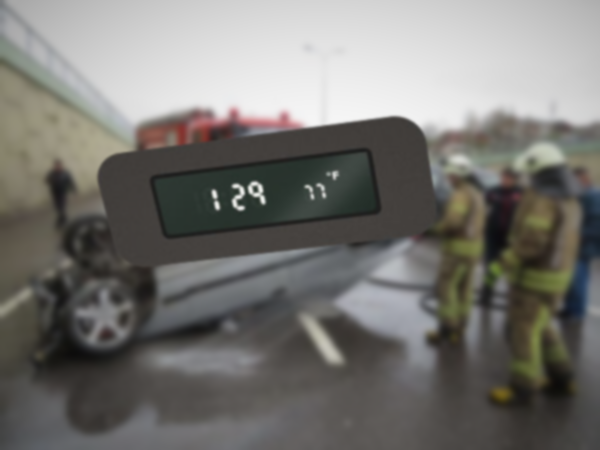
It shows **1:29**
